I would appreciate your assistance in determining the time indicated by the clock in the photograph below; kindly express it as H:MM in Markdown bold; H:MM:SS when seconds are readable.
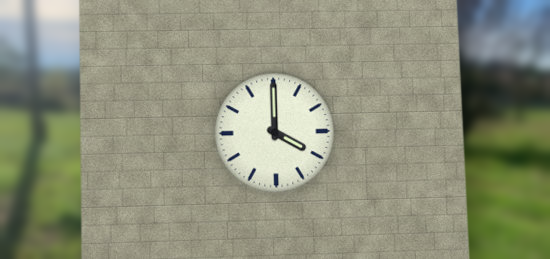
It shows **4:00**
